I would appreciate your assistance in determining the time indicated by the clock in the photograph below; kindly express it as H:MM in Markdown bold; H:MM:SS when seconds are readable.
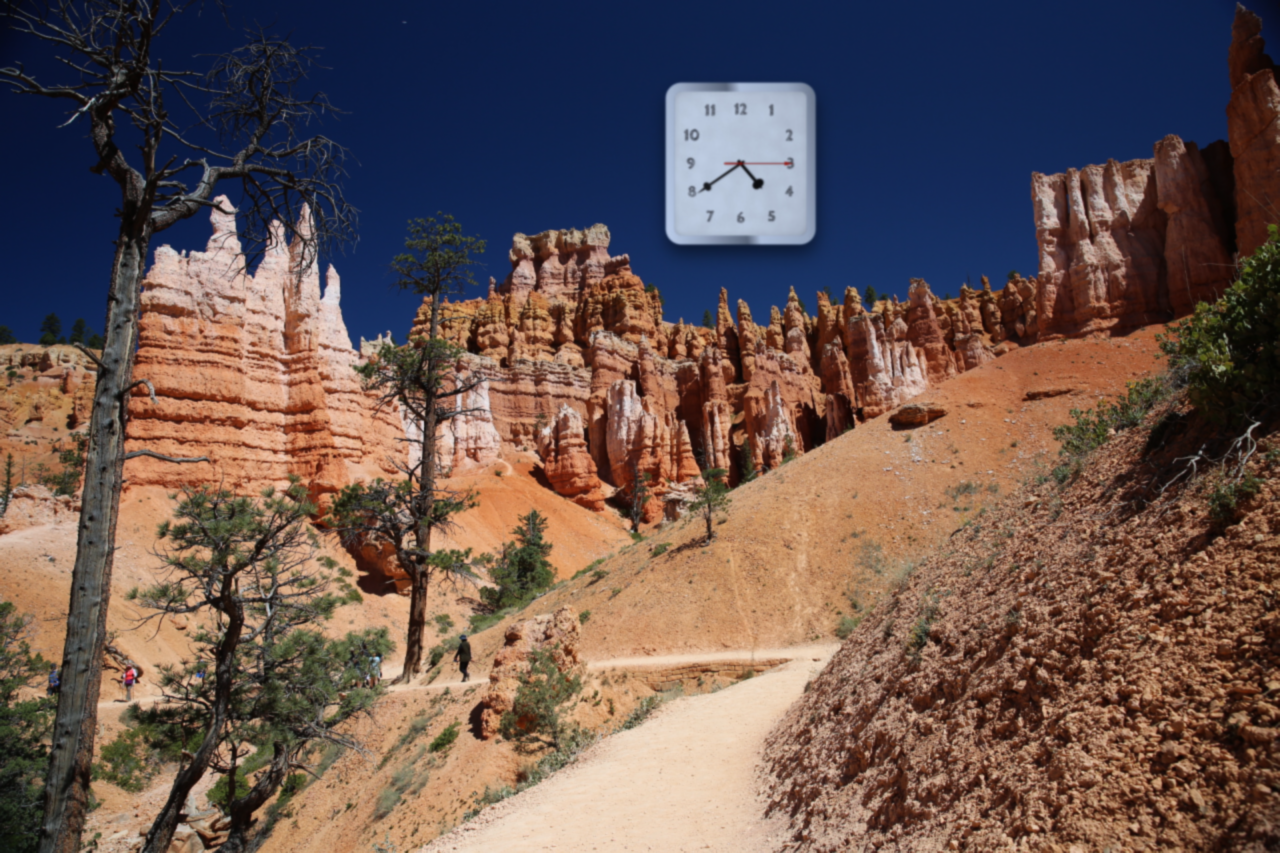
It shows **4:39:15**
